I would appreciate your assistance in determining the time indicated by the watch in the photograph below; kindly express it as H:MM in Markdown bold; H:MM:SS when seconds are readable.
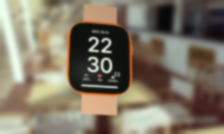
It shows **22:30**
